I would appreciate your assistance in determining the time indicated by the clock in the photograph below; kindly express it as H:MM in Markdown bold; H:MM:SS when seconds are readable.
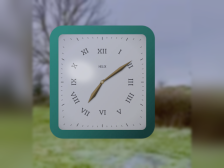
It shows **7:09**
